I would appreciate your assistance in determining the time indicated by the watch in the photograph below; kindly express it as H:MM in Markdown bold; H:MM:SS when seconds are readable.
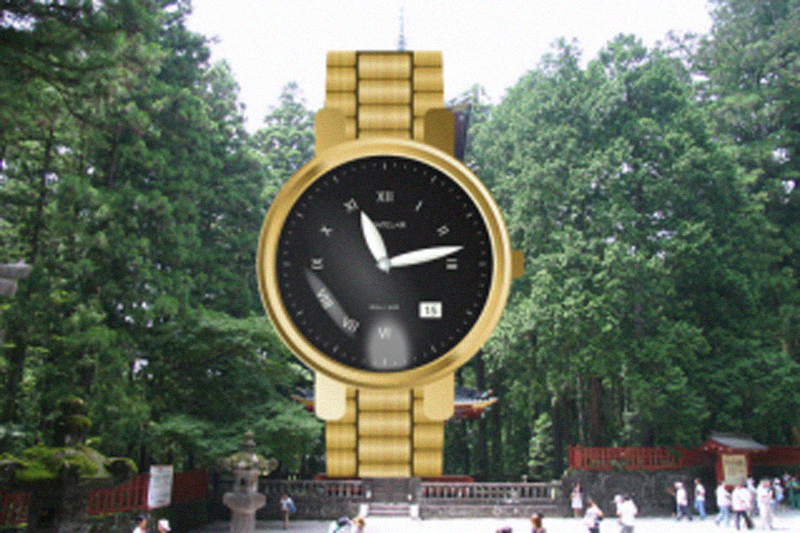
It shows **11:13**
